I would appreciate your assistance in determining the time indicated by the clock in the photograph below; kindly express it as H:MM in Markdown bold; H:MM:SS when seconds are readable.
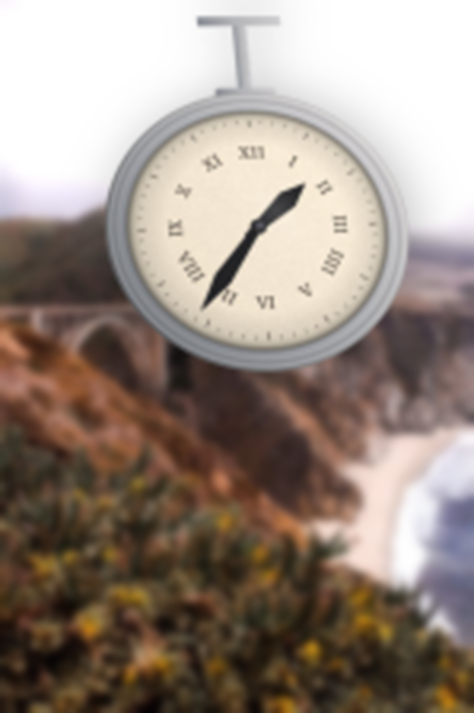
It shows **1:36**
